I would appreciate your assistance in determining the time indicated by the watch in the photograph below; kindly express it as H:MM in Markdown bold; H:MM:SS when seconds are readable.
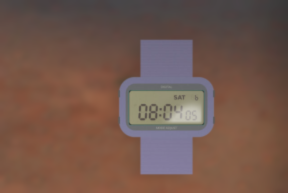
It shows **8:04:05**
